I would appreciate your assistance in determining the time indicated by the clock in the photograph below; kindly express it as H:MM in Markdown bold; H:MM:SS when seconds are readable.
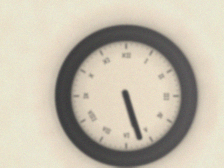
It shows **5:27**
